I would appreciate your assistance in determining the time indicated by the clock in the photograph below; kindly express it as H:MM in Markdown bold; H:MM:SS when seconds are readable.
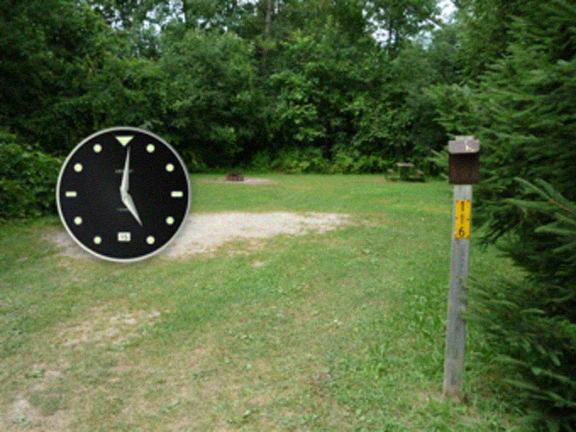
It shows **5:01**
